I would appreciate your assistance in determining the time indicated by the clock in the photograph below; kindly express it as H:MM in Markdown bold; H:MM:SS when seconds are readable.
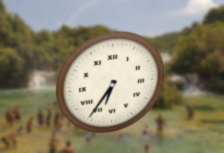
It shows **6:36**
